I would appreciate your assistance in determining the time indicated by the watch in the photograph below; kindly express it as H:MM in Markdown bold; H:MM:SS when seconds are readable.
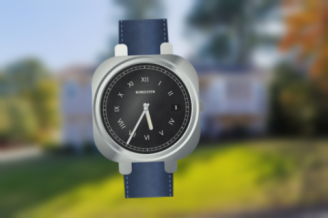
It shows **5:35**
